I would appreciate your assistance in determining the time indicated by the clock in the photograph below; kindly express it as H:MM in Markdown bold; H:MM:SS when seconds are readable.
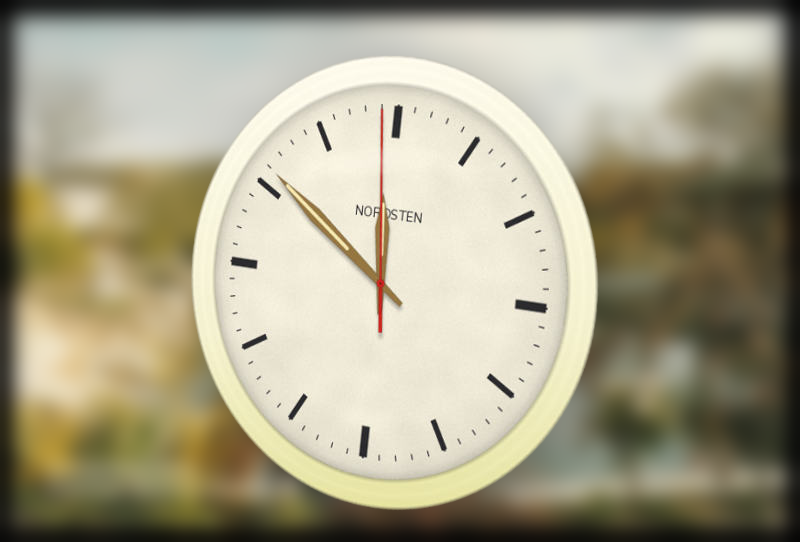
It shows **11:50:59**
